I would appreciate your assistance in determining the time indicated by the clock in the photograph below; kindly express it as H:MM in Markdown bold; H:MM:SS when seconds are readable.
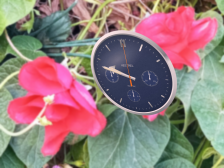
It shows **9:48**
